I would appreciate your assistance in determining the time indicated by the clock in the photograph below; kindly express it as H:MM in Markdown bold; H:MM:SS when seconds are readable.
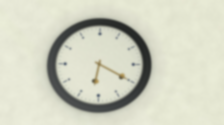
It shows **6:20**
